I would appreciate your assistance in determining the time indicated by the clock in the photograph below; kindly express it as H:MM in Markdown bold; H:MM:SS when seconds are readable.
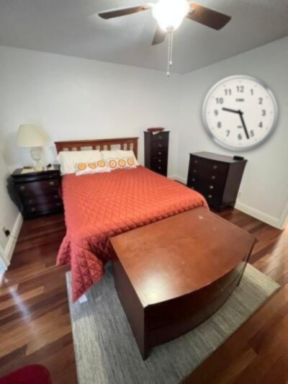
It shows **9:27**
